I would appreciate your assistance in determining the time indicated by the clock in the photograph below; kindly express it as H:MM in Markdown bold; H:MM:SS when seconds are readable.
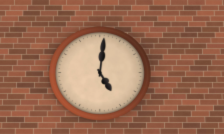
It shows **5:01**
